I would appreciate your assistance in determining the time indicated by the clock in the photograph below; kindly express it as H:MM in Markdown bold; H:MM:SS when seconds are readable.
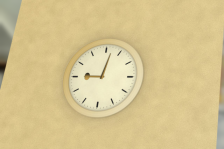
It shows **9:02**
